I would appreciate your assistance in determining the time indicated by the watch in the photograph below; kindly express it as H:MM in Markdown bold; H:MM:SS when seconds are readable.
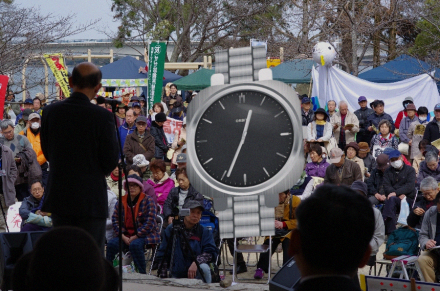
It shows **12:34**
